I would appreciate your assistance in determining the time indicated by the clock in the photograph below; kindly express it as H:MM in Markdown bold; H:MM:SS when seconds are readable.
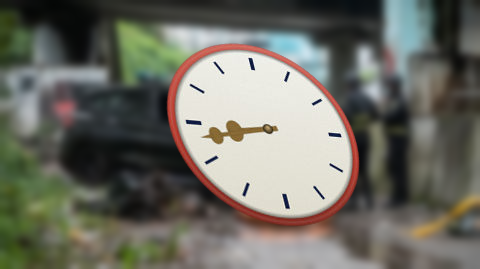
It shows **8:43**
